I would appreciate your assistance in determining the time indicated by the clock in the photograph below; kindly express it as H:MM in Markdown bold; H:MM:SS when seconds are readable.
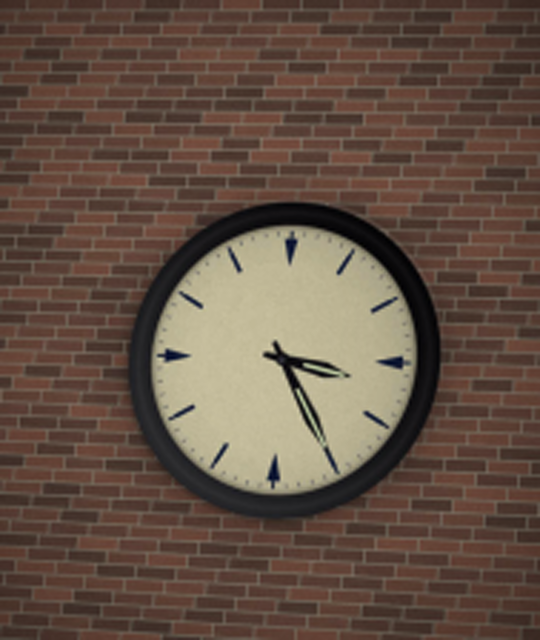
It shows **3:25**
